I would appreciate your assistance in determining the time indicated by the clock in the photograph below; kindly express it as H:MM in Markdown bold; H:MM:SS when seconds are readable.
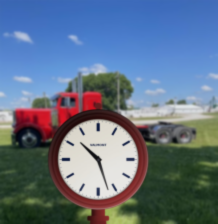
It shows **10:27**
